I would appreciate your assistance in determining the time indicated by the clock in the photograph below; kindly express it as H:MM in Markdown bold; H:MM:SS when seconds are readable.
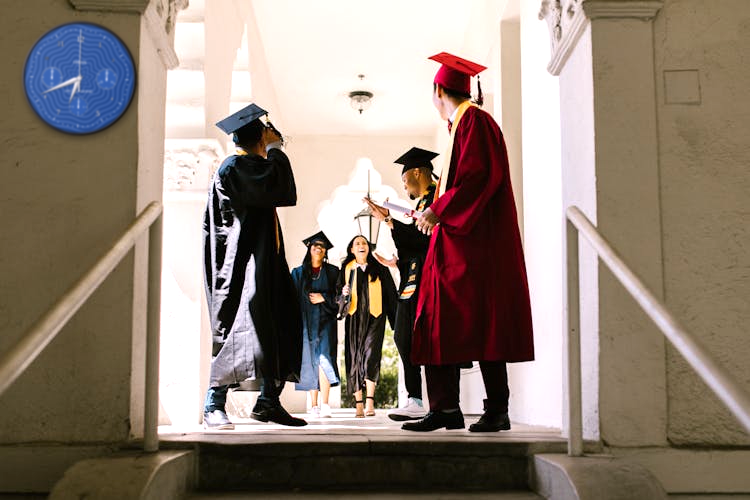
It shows **6:41**
